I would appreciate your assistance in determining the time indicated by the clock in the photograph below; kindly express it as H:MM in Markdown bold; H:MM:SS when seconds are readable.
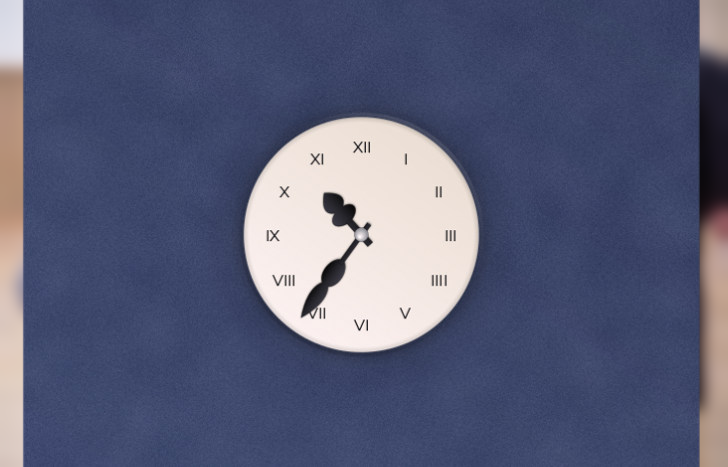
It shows **10:36**
